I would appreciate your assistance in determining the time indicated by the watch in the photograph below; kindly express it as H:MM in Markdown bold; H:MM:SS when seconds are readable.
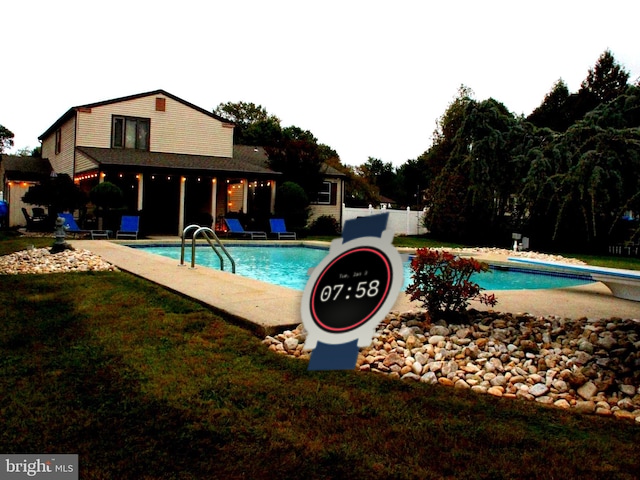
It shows **7:58**
